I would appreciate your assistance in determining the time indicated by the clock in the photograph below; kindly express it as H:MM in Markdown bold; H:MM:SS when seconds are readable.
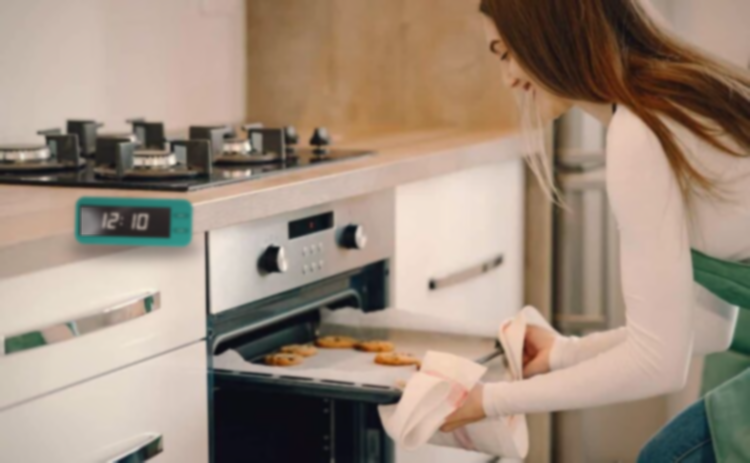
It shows **12:10**
